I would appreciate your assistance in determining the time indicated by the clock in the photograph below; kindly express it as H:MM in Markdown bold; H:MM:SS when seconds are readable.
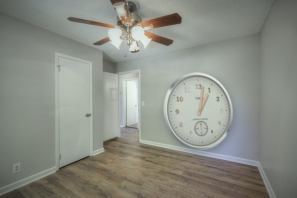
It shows **1:02**
